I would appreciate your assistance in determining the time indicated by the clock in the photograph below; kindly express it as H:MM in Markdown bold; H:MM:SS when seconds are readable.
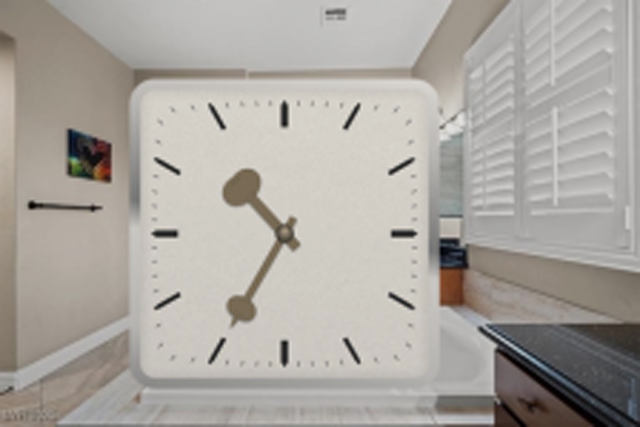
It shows **10:35**
